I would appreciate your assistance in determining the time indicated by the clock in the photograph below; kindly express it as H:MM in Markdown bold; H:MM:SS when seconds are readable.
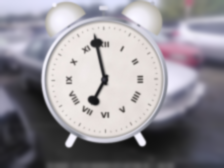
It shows **6:58**
